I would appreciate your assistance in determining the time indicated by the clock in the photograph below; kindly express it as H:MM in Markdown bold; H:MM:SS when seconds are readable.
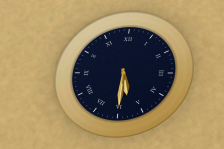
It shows **5:30**
